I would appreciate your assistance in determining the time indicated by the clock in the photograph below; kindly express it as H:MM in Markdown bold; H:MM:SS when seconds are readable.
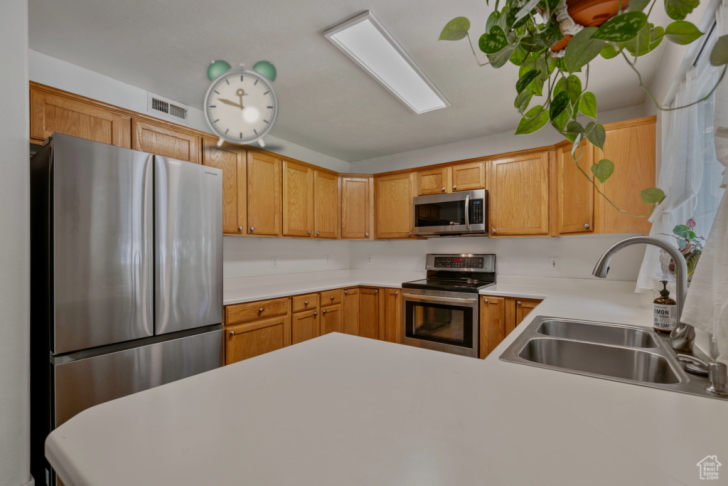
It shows **11:48**
